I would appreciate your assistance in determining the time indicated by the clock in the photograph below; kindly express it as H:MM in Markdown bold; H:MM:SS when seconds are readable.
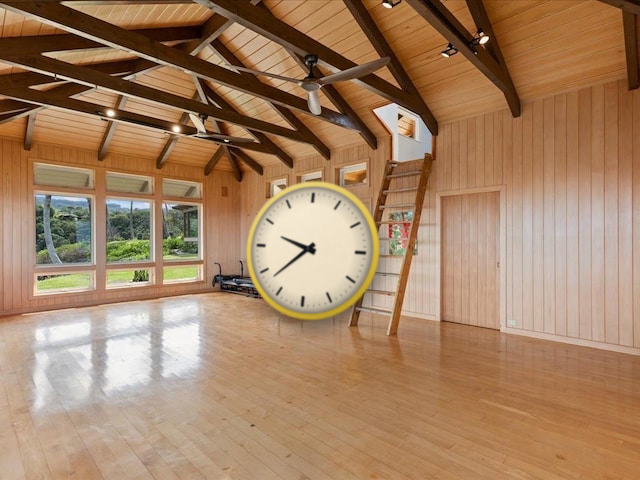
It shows **9:38**
